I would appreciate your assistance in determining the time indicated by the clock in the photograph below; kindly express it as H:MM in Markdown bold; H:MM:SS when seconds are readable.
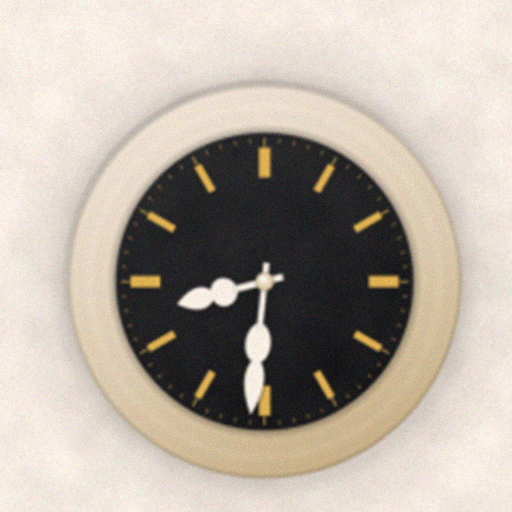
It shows **8:31**
